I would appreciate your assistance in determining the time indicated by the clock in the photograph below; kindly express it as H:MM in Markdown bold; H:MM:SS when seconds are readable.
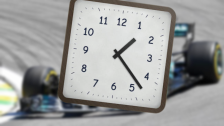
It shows **1:23**
